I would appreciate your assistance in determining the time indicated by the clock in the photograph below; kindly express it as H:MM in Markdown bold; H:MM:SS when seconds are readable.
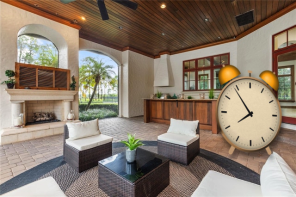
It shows **7:54**
